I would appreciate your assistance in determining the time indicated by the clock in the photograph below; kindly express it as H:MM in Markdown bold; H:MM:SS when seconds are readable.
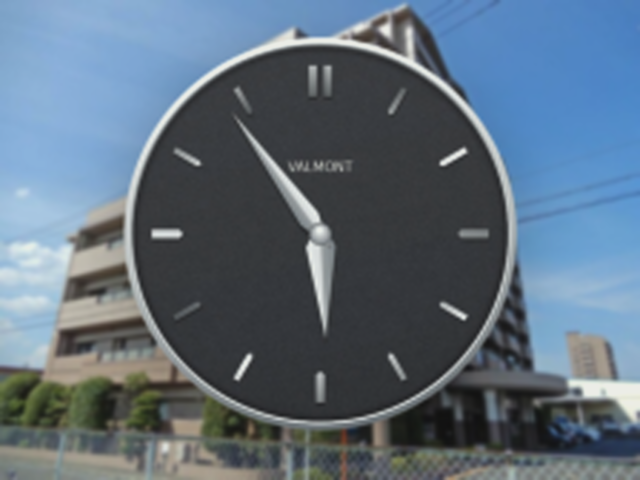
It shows **5:54**
